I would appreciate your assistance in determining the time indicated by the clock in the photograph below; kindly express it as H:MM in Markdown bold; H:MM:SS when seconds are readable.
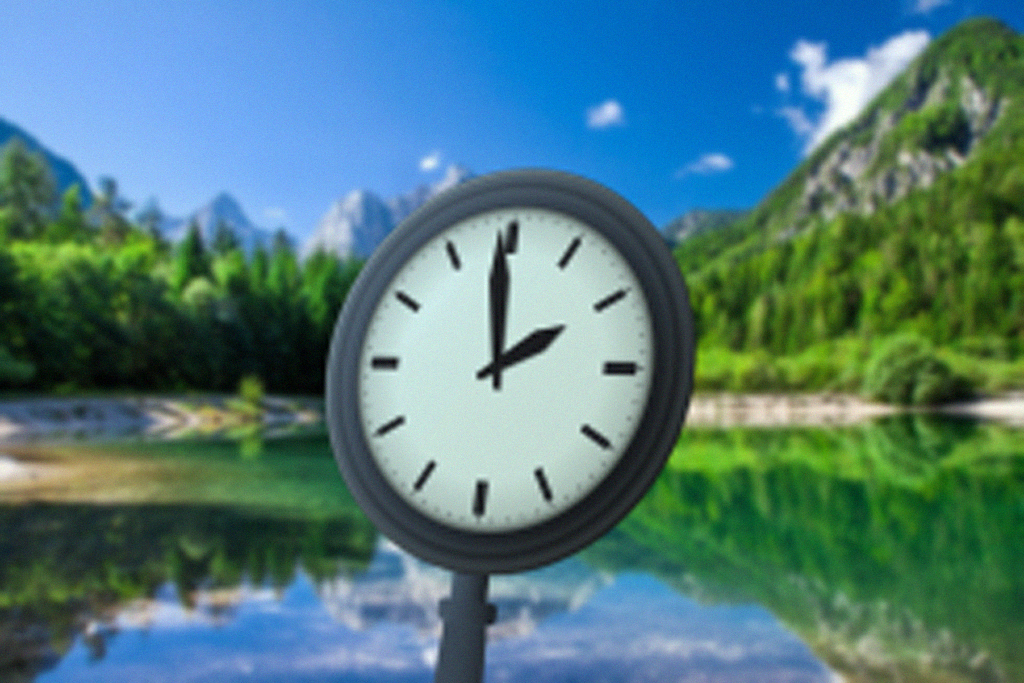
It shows **1:59**
